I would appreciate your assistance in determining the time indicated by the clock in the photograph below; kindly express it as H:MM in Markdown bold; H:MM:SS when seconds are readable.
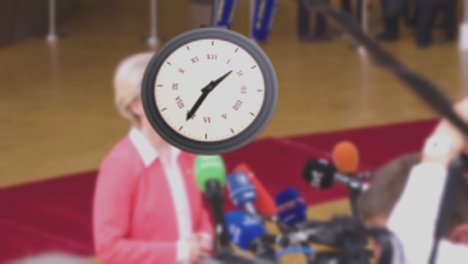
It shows **1:35**
